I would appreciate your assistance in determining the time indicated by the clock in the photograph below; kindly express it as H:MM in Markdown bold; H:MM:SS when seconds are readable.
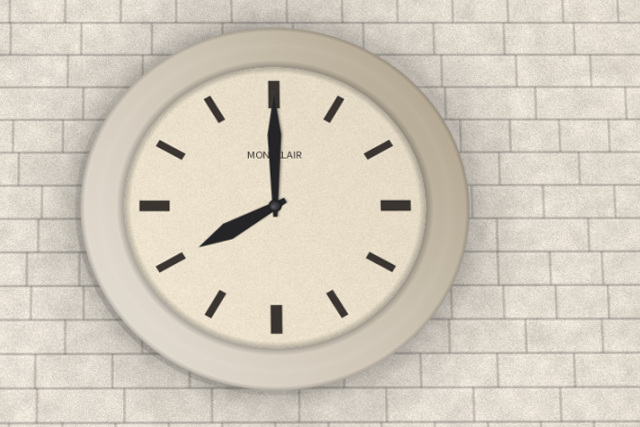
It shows **8:00**
